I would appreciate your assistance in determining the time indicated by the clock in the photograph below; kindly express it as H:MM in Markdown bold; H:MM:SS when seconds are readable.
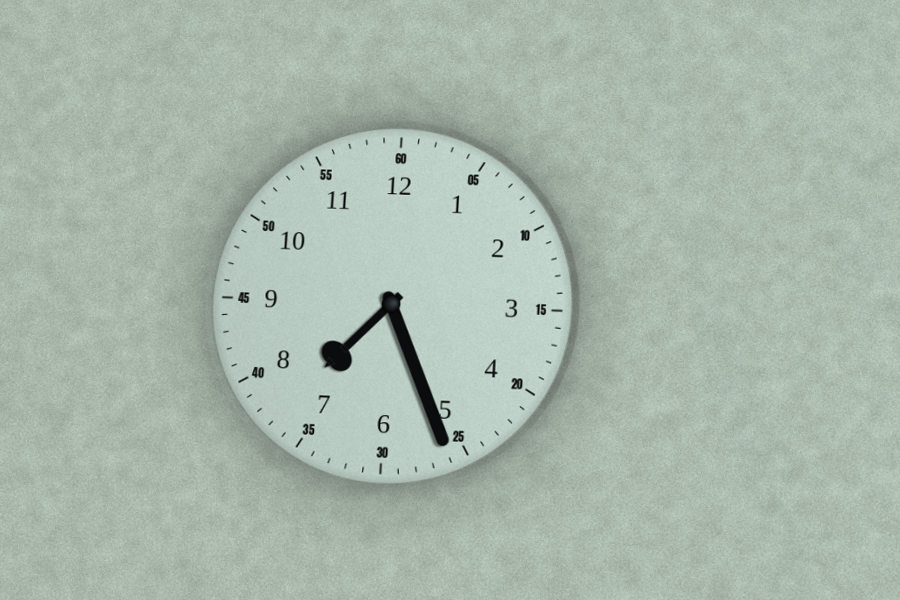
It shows **7:26**
